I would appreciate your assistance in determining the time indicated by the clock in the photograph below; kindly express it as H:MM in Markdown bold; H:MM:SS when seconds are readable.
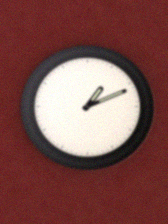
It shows **1:11**
